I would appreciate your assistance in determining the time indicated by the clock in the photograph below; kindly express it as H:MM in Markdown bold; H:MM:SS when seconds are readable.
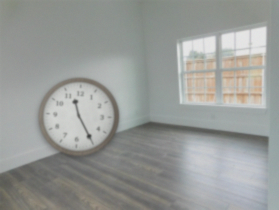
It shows **11:25**
